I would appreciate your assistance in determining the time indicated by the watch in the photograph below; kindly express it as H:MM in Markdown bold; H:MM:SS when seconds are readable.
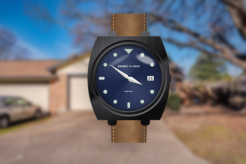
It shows **3:51**
